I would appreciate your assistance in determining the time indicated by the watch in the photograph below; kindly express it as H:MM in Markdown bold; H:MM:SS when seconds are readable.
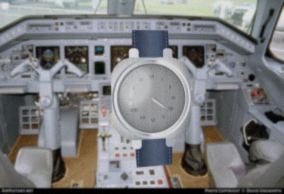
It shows **4:21**
